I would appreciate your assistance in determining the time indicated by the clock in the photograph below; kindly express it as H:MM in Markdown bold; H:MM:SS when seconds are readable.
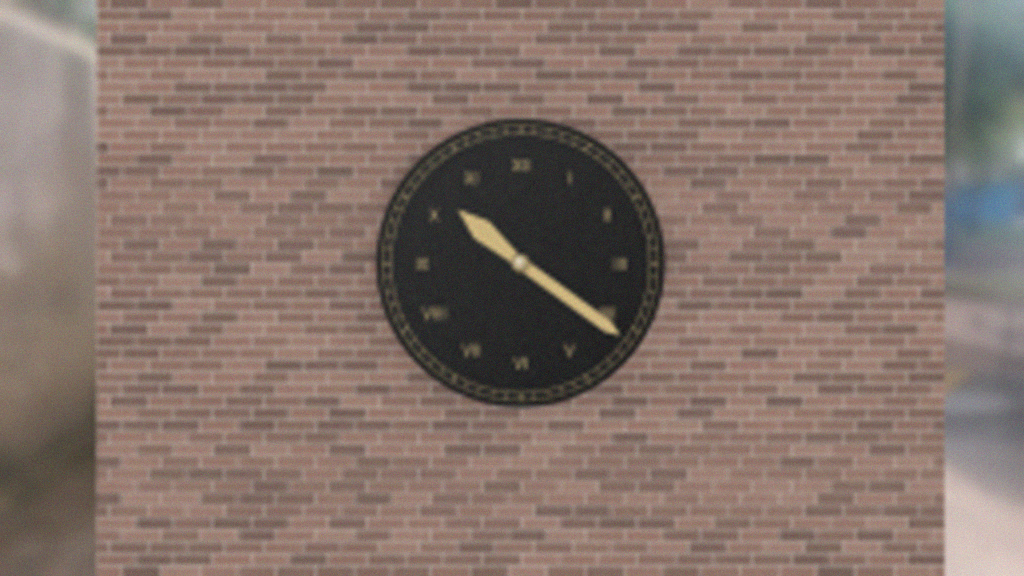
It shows **10:21**
